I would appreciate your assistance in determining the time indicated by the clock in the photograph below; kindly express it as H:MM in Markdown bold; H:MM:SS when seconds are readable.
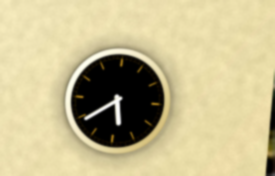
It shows **5:39**
